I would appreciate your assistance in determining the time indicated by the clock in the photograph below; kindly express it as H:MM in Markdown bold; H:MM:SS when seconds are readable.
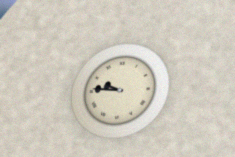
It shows **9:46**
